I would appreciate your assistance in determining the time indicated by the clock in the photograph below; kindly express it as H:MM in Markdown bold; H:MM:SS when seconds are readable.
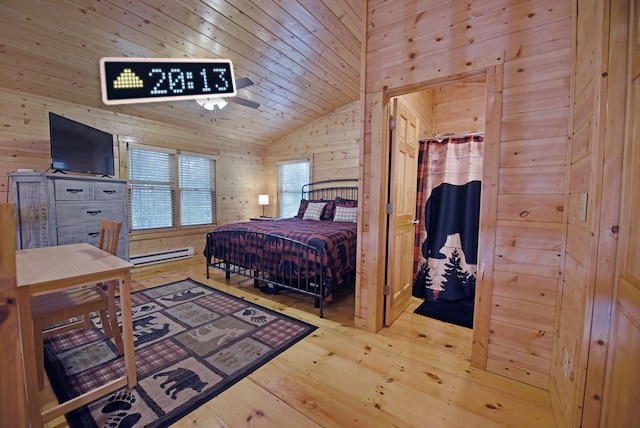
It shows **20:13**
